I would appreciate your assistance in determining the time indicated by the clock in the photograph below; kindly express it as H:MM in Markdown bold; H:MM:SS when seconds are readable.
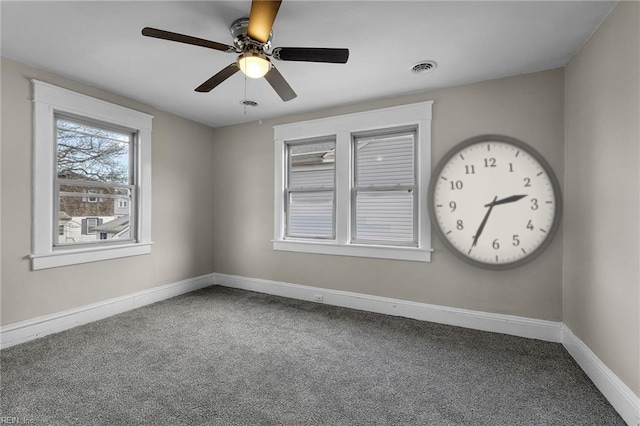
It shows **2:35**
